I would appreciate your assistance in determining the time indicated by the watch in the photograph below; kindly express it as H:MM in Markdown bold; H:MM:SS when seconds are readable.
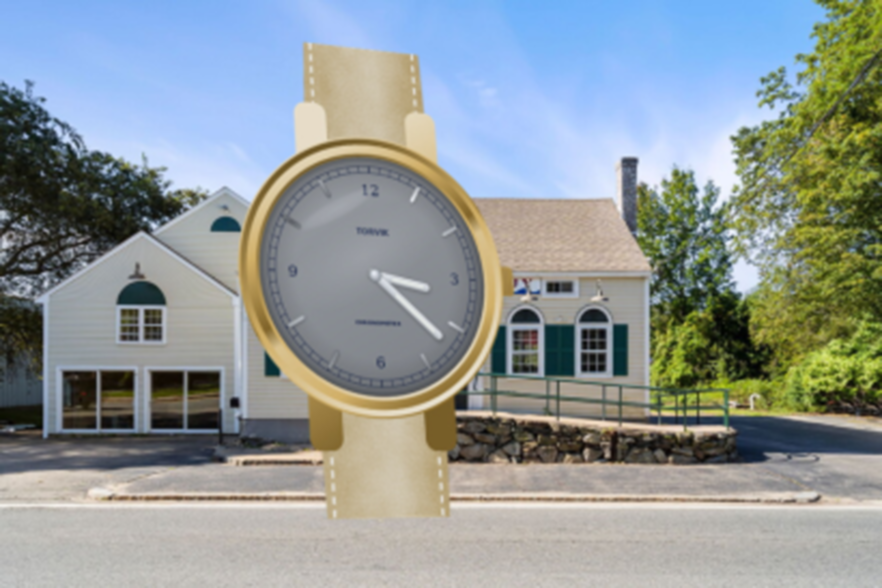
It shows **3:22**
